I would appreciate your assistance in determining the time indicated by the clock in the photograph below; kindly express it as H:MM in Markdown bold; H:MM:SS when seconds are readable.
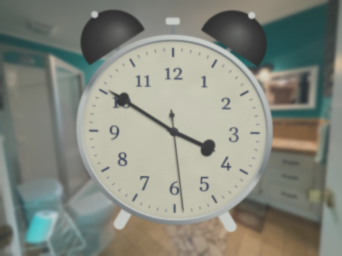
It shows **3:50:29**
